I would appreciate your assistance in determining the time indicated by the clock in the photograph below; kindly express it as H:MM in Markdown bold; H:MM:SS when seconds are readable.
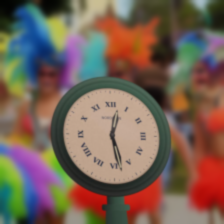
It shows **12:28**
